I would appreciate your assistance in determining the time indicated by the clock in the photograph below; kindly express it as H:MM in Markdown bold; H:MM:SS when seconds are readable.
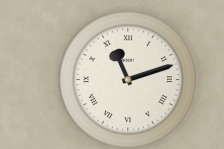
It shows **11:12**
